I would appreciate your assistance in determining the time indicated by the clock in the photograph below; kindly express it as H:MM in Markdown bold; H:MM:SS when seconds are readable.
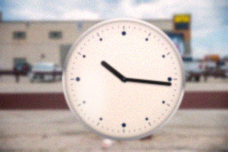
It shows **10:16**
